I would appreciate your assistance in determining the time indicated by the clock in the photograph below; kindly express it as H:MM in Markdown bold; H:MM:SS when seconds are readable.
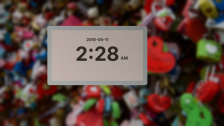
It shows **2:28**
